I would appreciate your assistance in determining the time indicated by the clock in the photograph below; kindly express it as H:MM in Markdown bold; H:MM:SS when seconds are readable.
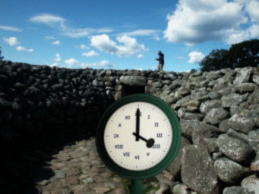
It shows **4:00**
